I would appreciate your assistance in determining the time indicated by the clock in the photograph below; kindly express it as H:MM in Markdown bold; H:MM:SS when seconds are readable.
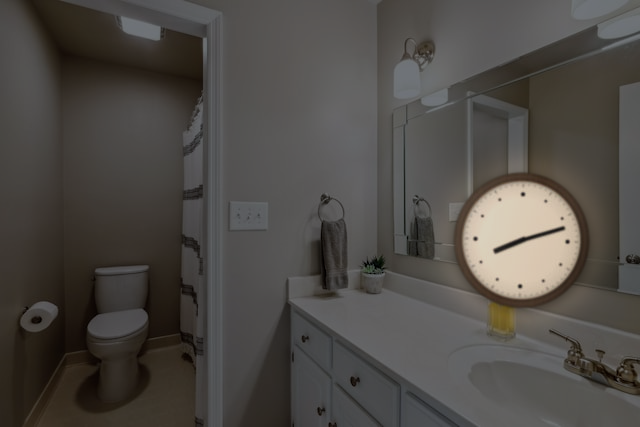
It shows **8:12**
